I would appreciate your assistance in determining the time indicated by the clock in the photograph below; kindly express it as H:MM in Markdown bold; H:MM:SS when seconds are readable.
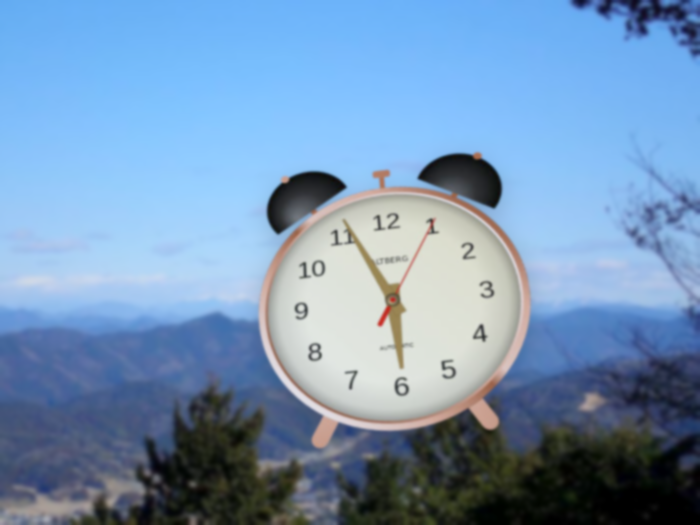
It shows **5:56:05**
